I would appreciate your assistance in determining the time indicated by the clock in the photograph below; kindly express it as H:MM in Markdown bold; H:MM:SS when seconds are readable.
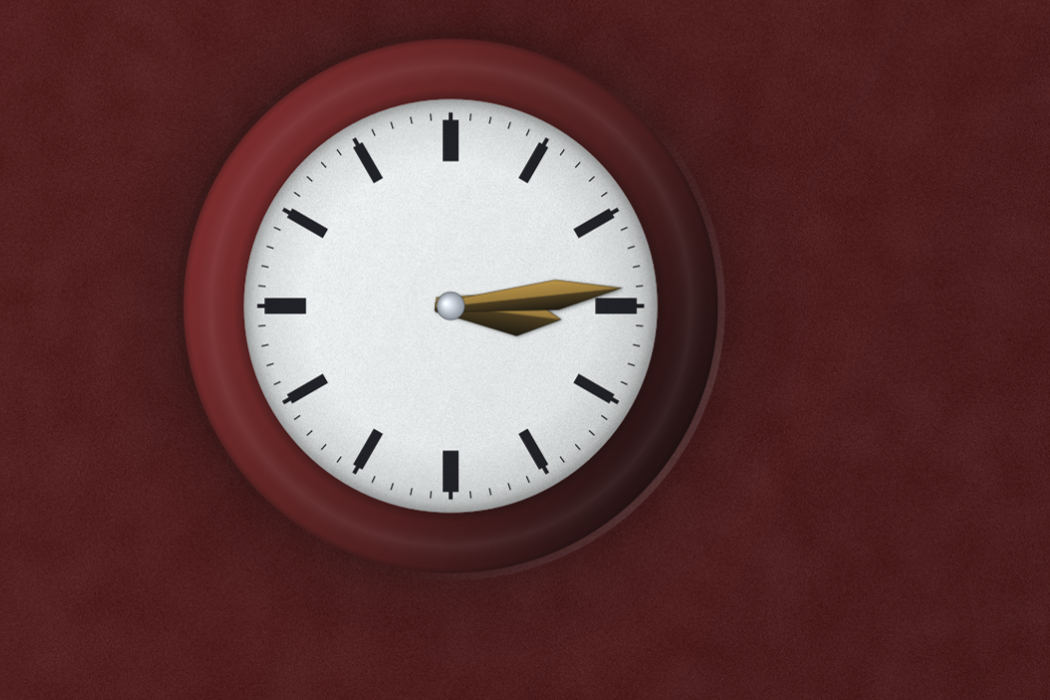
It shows **3:14**
